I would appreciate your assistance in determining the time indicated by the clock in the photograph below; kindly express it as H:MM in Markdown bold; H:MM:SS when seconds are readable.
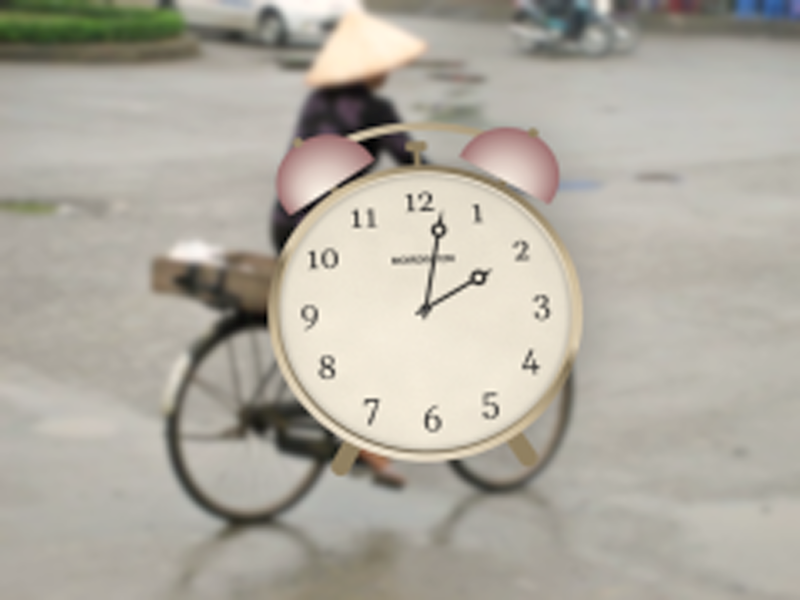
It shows **2:02**
